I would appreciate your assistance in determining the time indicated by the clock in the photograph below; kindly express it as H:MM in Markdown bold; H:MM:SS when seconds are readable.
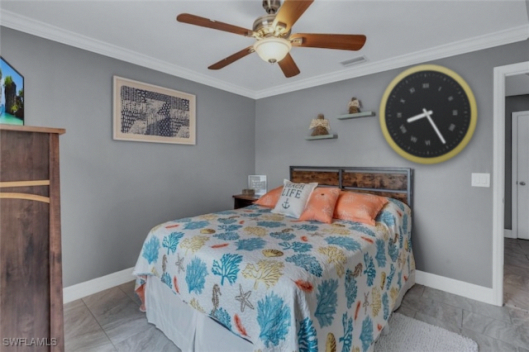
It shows **8:25**
